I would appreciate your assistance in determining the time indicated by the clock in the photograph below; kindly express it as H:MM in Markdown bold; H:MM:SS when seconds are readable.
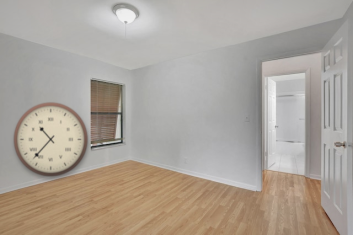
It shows **10:37**
